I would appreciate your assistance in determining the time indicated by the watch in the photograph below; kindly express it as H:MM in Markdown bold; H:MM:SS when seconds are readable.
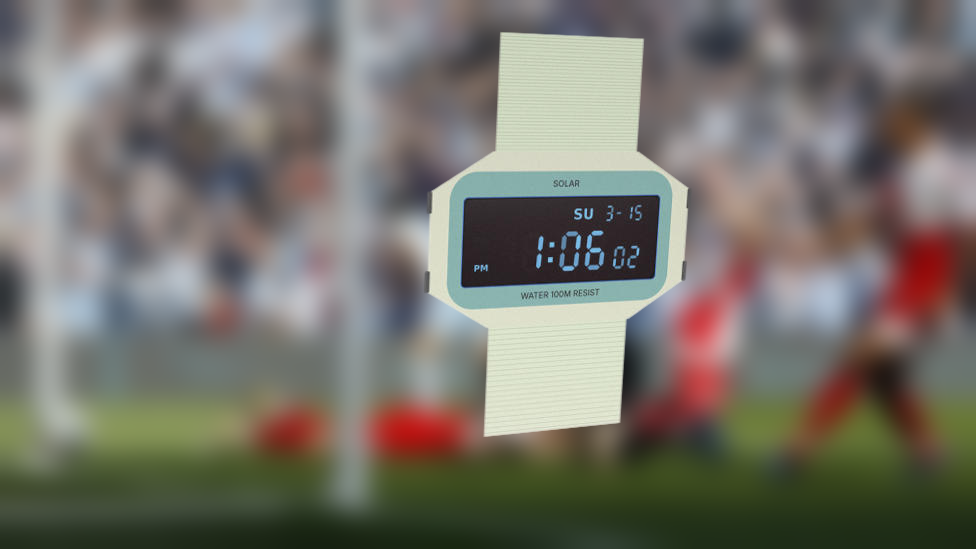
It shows **1:06:02**
